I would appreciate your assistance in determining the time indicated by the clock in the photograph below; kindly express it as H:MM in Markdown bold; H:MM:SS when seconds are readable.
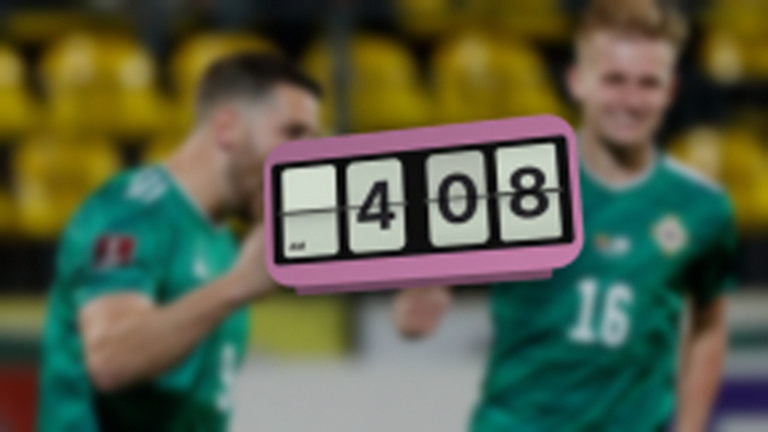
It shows **4:08**
